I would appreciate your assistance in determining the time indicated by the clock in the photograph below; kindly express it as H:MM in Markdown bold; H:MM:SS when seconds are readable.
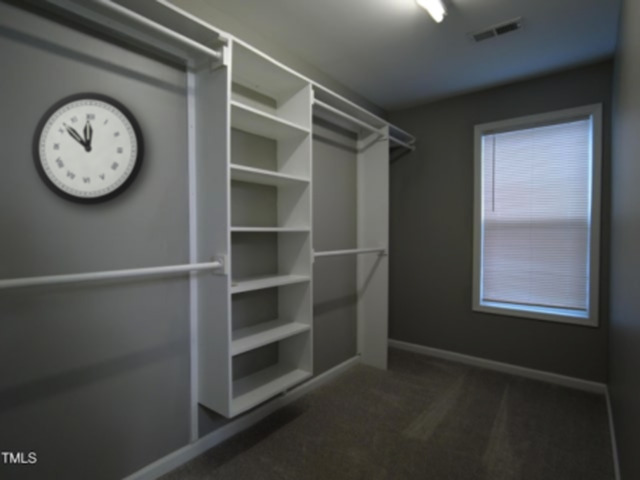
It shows **11:52**
